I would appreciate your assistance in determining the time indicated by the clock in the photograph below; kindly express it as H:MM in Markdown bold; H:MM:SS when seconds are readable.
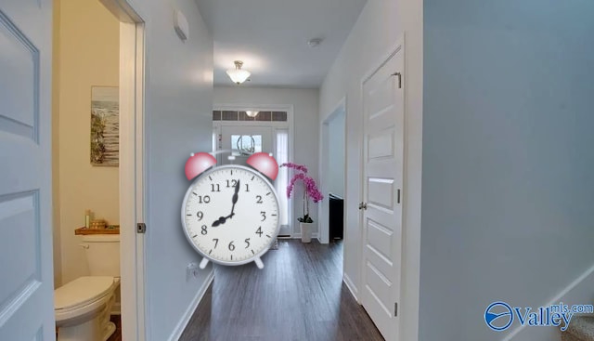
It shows **8:02**
